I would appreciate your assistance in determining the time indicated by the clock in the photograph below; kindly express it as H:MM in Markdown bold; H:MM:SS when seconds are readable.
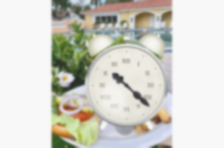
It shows **10:22**
